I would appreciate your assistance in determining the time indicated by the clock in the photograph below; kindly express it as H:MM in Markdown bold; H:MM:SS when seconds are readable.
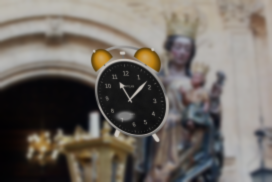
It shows **11:08**
